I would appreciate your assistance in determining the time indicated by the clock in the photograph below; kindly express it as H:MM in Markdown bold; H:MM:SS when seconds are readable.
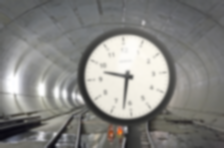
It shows **9:32**
